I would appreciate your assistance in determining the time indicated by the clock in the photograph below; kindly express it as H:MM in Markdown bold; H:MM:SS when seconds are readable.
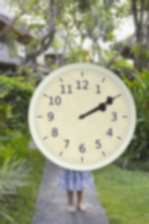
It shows **2:10**
